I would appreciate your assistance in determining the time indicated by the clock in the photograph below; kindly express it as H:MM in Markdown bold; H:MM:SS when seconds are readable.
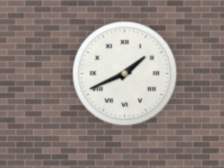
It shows **1:41**
